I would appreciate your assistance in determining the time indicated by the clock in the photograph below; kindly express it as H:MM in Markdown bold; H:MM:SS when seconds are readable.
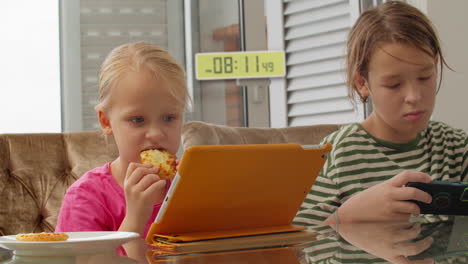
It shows **8:11**
